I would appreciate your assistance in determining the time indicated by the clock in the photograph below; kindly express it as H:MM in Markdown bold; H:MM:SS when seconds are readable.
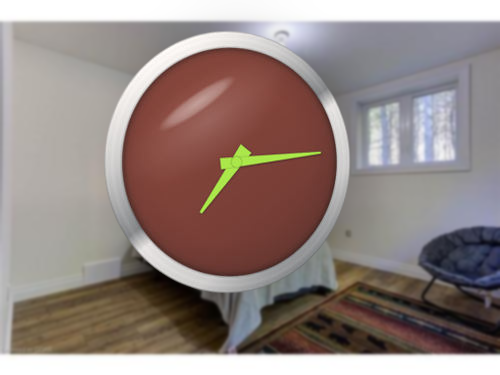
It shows **7:14**
